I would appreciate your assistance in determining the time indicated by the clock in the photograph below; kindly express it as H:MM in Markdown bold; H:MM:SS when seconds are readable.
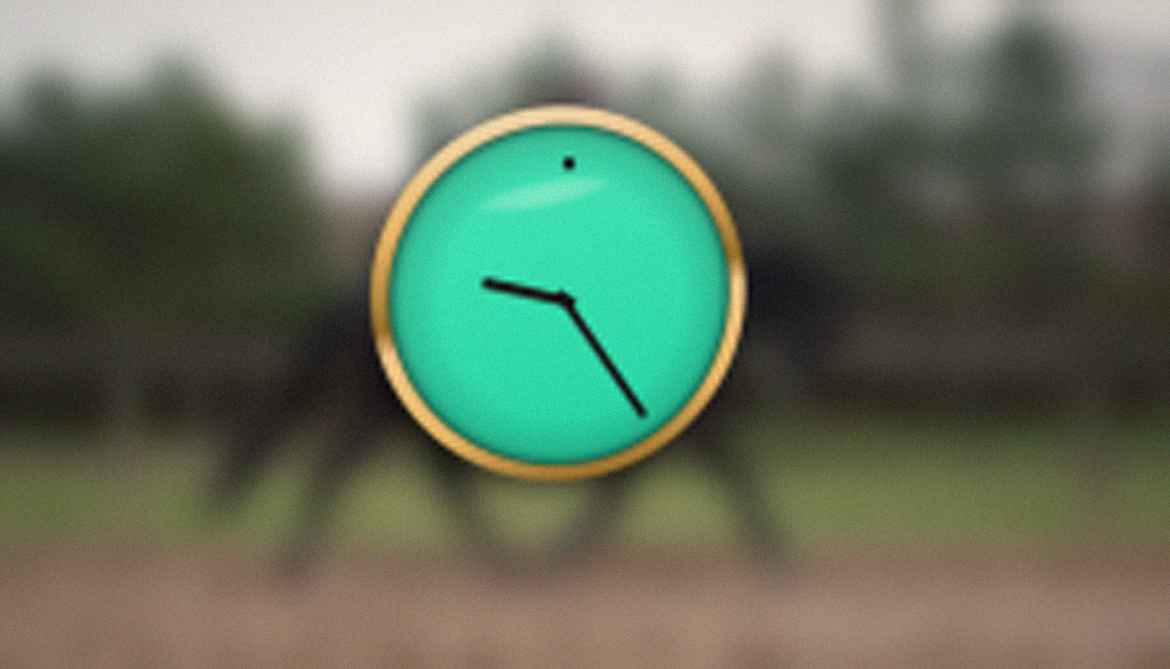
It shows **9:24**
